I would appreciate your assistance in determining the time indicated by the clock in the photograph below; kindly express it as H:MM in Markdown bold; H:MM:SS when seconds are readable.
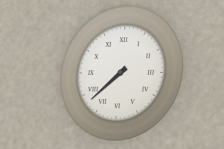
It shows **7:38**
